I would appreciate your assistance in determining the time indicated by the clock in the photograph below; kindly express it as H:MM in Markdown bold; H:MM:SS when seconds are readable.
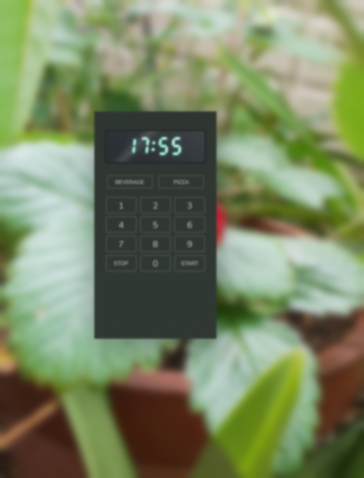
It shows **17:55**
